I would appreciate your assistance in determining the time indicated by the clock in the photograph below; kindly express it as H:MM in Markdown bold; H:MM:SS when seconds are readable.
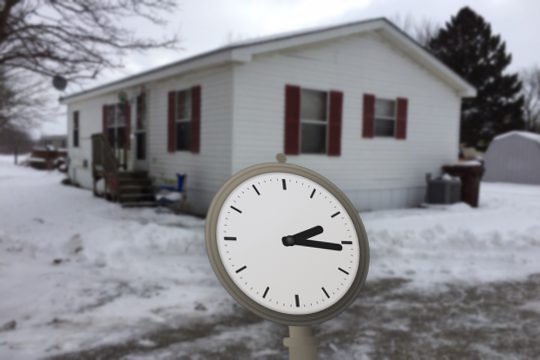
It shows **2:16**
